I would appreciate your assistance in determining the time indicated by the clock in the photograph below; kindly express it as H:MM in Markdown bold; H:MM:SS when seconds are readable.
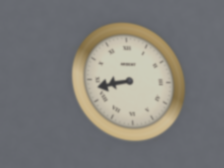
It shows **8:43**
